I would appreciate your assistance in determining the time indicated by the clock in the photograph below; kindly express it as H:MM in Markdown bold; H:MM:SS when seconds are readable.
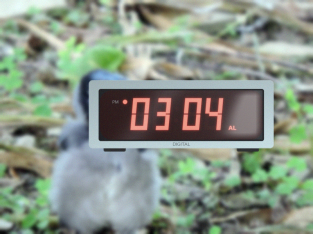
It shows **3:04**
